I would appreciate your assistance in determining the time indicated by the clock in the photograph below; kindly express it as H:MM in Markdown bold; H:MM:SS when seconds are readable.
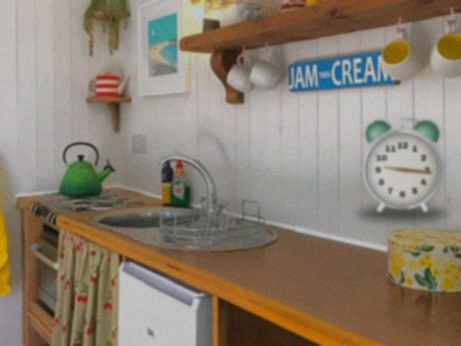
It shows **9:16**
